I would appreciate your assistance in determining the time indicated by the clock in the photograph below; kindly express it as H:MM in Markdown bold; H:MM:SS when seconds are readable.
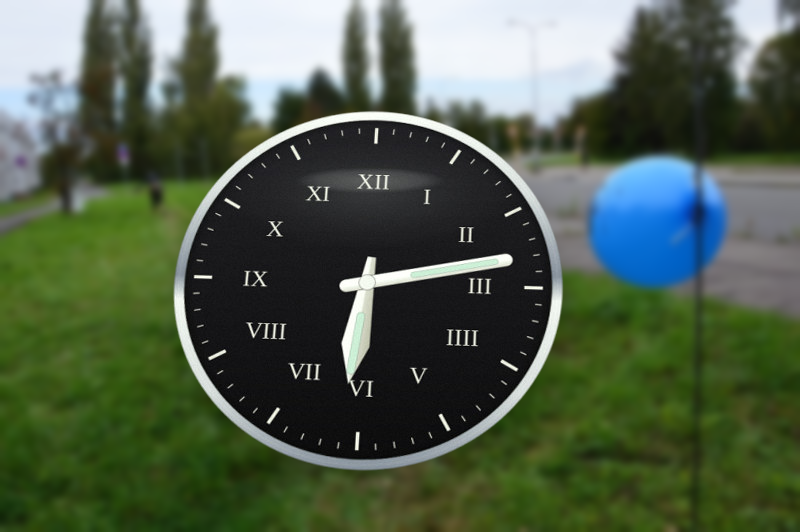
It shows **6:13**
